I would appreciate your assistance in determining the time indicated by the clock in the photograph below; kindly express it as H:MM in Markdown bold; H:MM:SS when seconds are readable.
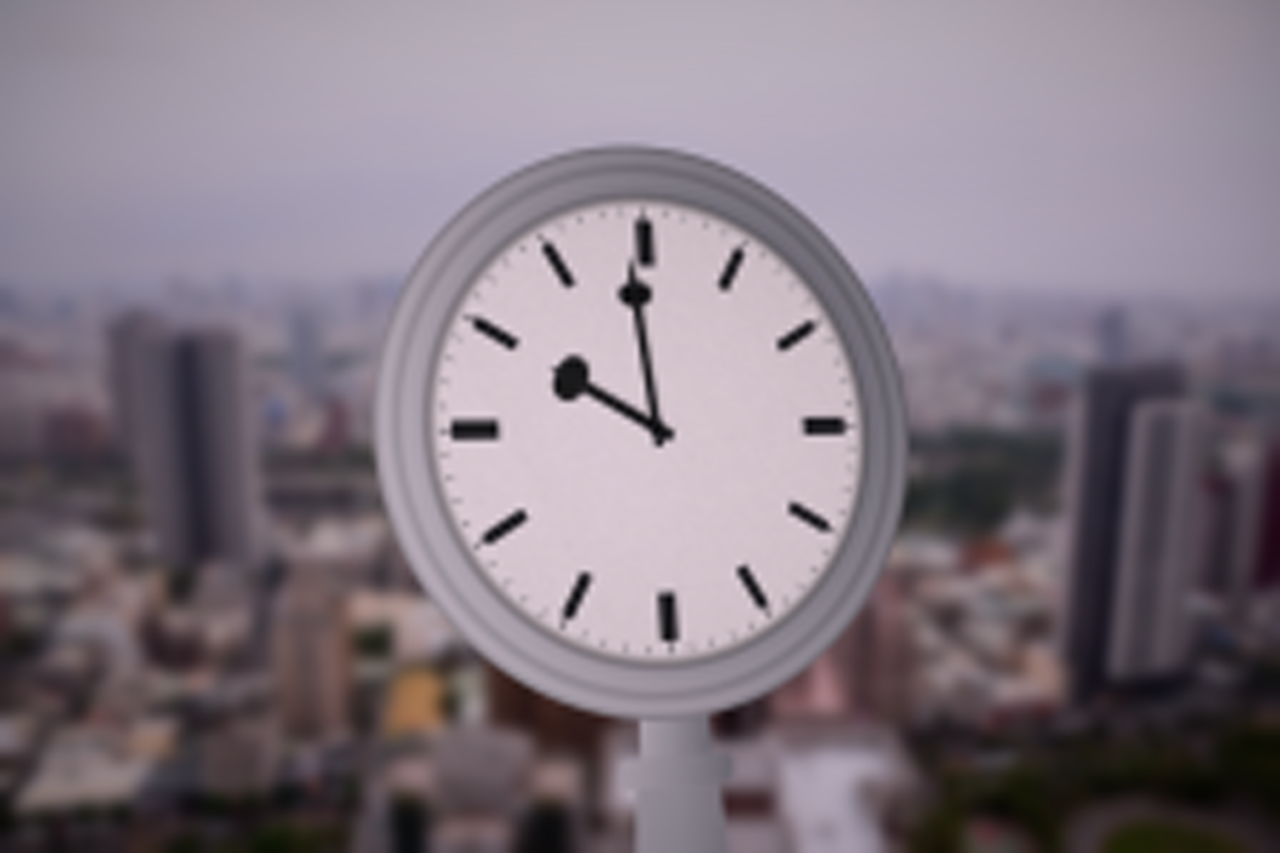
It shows **9:59**
